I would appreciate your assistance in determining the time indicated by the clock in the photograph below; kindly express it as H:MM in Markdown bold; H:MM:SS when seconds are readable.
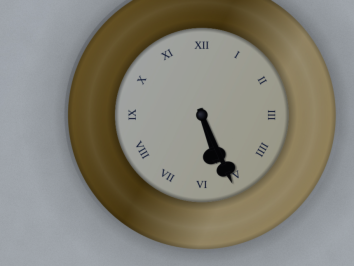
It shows **5:26**
